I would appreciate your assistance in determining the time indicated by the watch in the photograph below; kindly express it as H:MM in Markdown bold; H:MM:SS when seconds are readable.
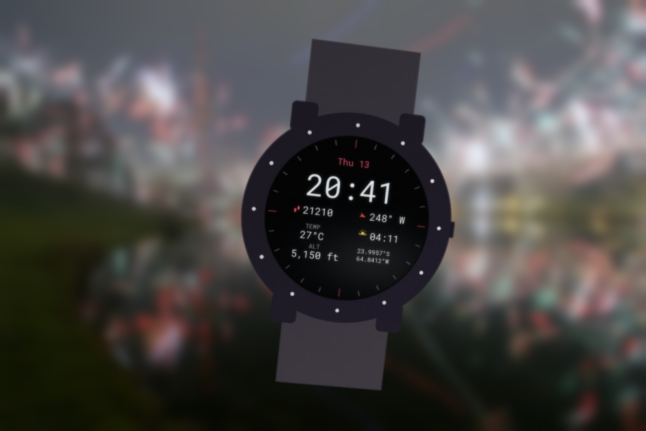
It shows **20:41**
